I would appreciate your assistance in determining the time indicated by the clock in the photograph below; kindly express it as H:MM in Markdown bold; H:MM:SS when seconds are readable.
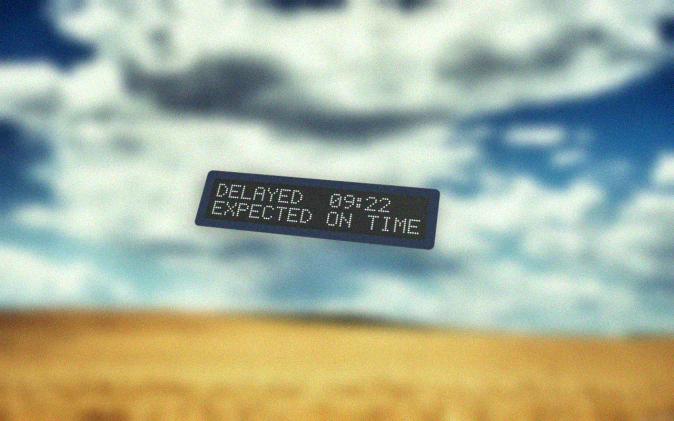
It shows **9:22**
